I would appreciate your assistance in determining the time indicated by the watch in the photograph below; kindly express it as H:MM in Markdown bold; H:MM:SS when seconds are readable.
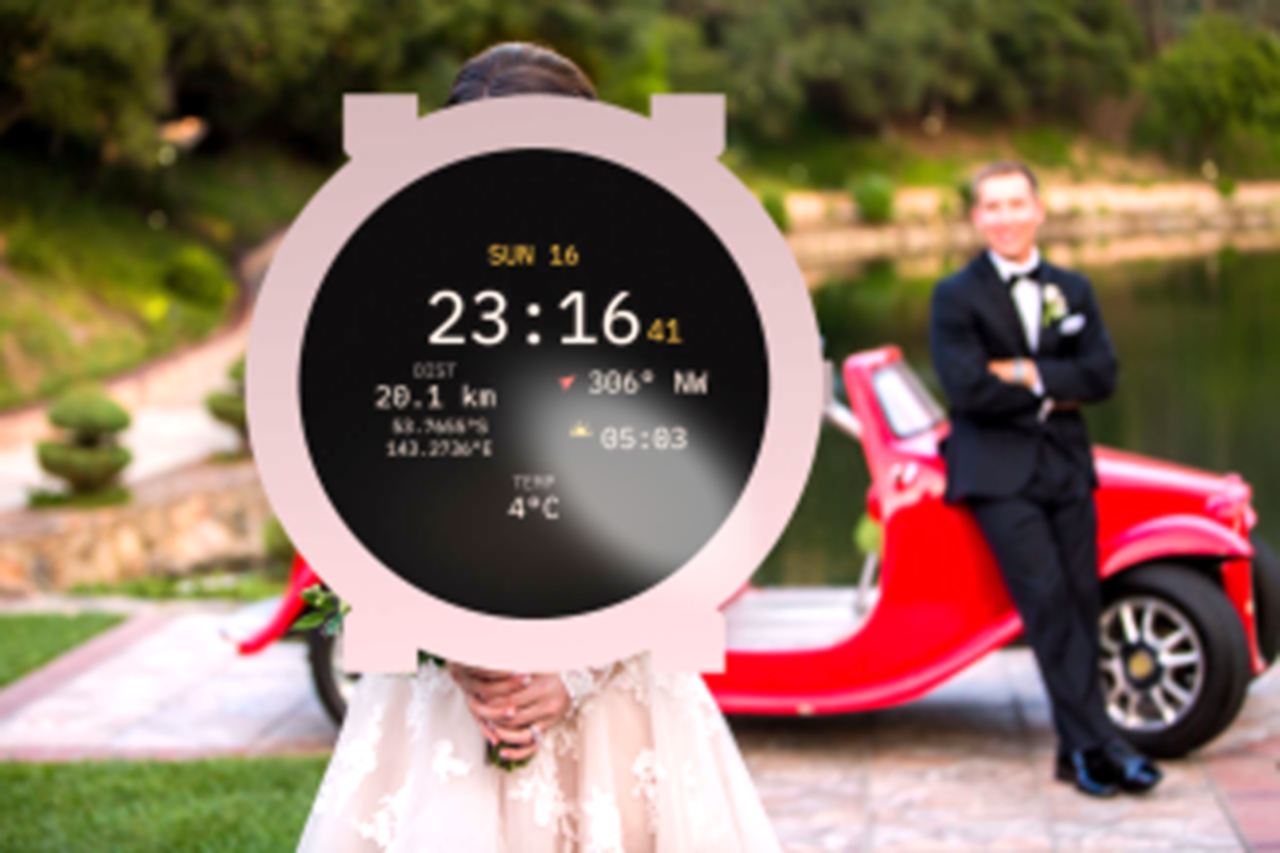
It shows **23:16**
